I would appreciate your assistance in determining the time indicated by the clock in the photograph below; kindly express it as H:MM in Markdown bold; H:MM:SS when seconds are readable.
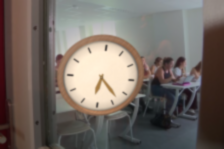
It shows **6:23**
